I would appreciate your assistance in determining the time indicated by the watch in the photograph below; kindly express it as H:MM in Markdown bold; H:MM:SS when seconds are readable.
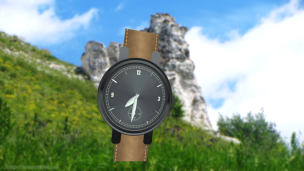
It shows **7:31**
